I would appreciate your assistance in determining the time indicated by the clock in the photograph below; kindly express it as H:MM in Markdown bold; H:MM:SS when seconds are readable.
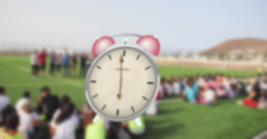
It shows **5:59**
